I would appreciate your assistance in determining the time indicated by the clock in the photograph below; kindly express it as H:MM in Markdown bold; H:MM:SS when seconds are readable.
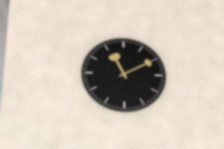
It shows **11:10**
